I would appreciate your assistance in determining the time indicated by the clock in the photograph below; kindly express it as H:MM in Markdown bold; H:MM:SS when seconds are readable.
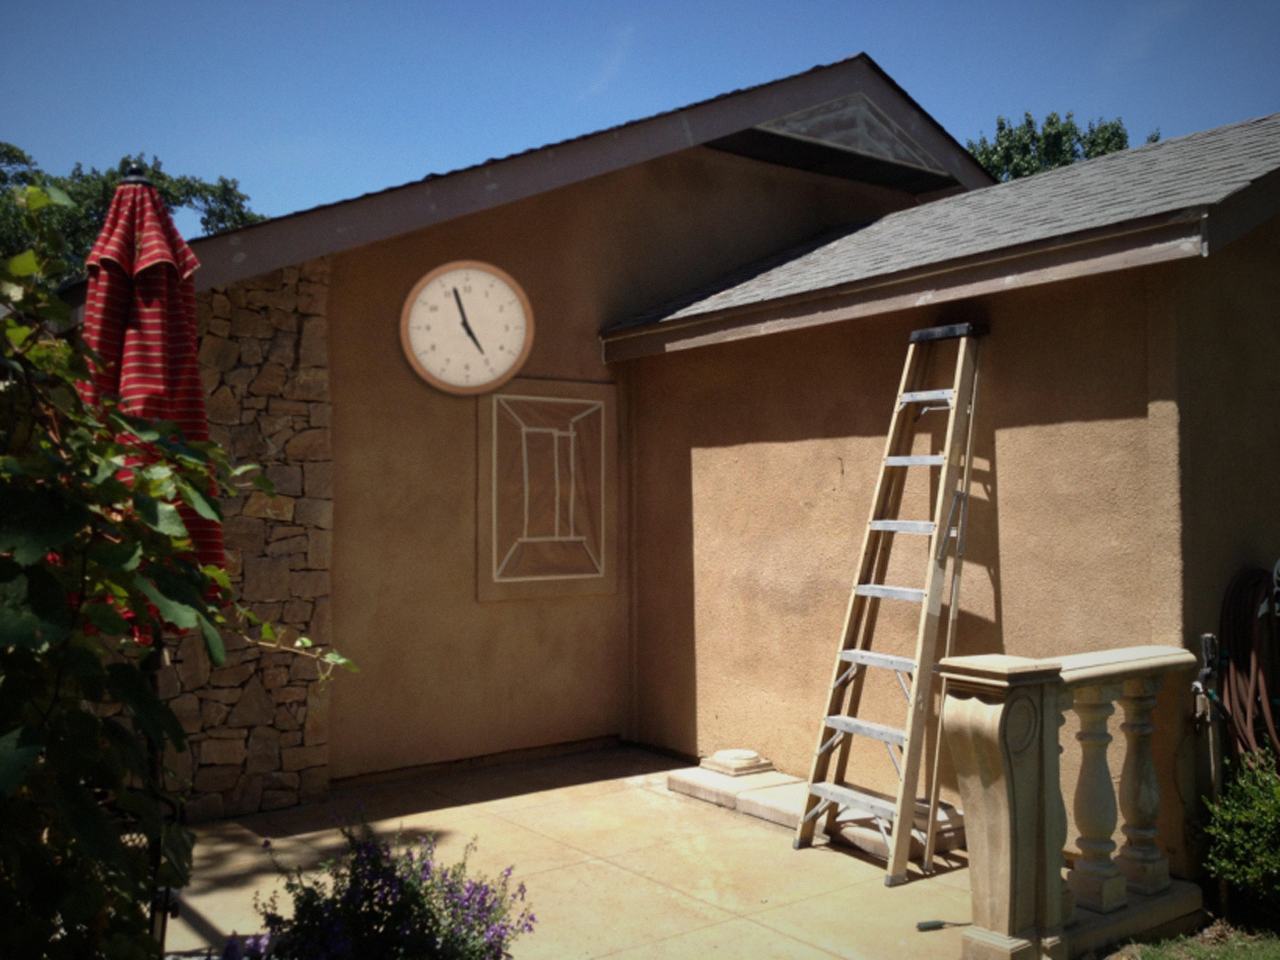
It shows **4:57**
